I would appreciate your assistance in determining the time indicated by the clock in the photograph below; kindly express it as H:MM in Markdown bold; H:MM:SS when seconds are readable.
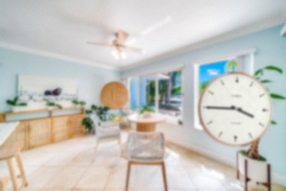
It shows **3:45**
